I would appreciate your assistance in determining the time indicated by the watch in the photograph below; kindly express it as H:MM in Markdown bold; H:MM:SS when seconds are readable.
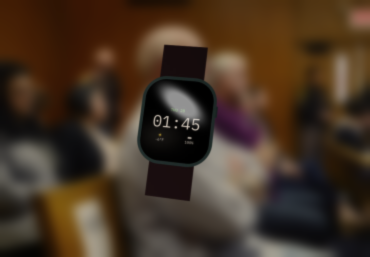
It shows **1:45**
